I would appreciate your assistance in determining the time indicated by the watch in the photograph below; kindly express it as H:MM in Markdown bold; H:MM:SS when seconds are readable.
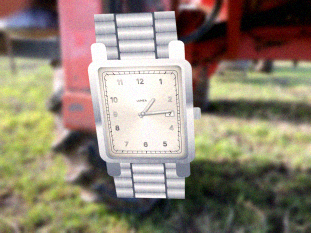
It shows **1:14**
